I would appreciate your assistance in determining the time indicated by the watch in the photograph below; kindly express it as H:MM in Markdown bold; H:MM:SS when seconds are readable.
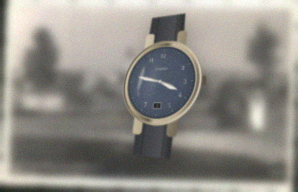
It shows **3:47**
